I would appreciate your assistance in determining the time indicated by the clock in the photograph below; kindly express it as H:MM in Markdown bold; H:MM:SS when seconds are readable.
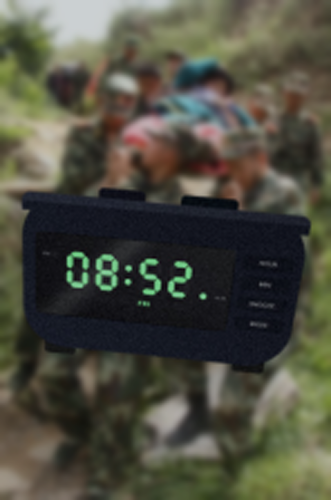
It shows **8:52**
